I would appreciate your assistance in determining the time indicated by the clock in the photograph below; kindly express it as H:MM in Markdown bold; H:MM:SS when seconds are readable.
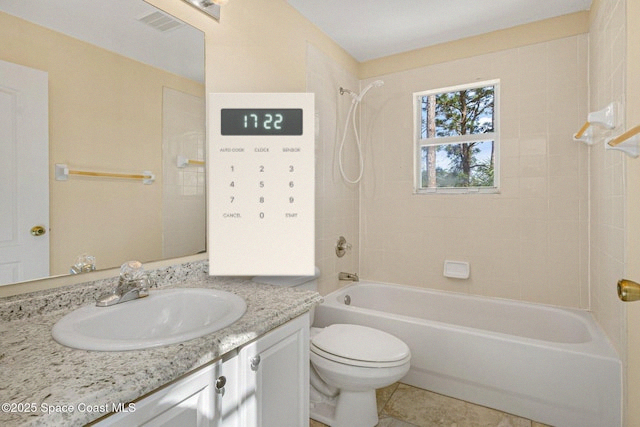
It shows **17:22**
